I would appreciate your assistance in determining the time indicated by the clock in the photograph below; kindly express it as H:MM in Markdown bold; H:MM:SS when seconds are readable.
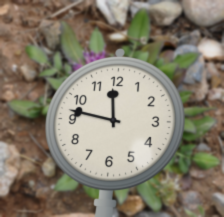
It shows **11:47**
